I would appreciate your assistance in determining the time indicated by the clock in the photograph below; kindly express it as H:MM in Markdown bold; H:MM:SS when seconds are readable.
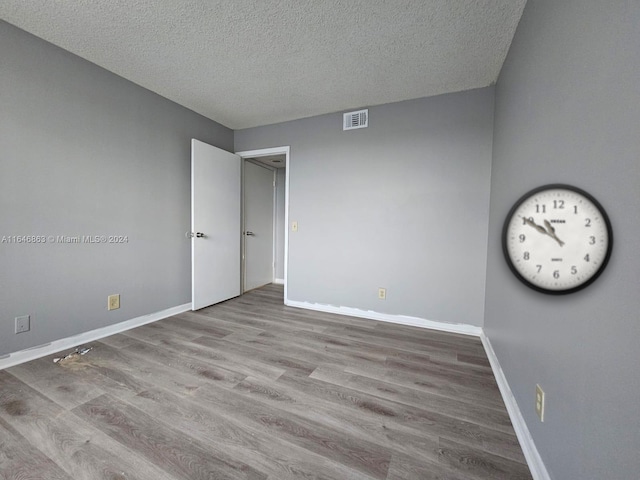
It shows **10:50**
